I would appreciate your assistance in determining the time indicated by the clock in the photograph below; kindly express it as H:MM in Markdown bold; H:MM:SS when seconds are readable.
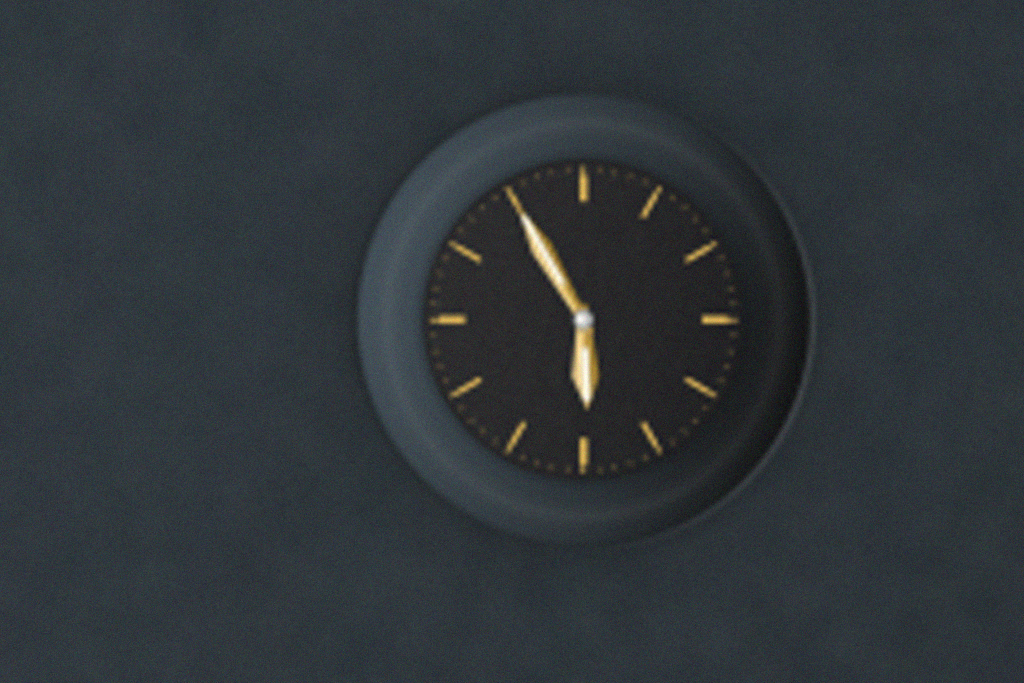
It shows **5:55**
